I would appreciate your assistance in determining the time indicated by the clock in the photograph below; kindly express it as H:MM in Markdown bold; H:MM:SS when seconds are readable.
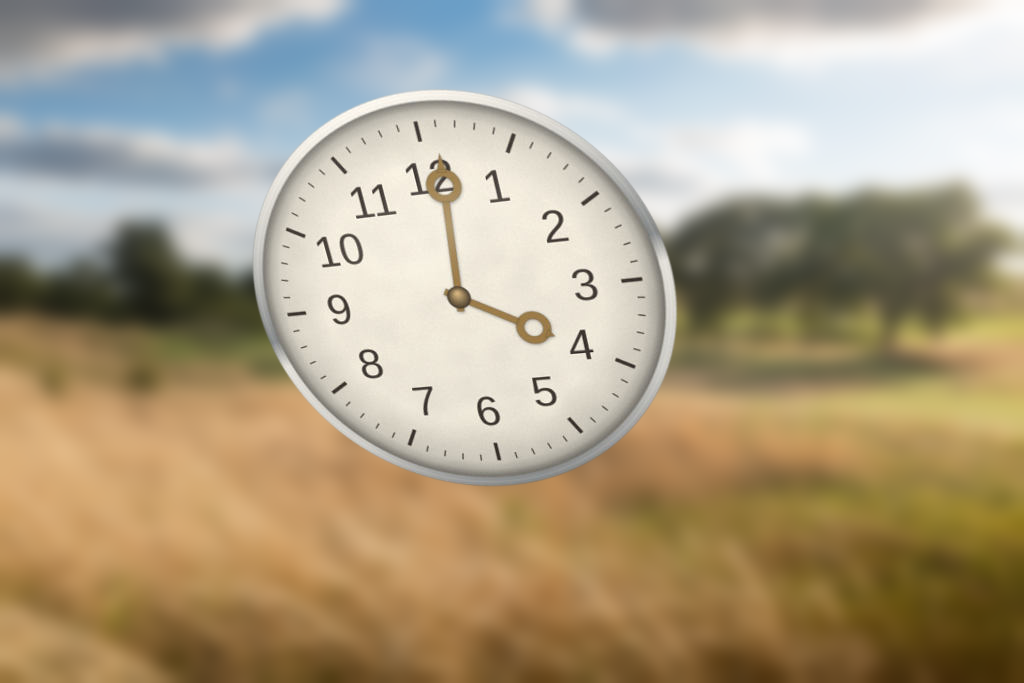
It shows **4:01**
